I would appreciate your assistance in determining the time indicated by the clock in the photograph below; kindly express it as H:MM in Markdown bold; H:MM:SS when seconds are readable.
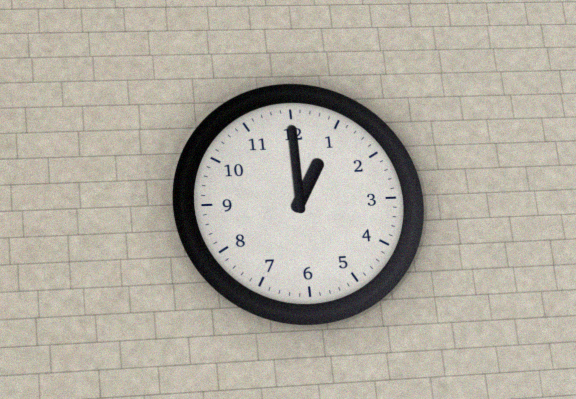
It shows **1:00**
